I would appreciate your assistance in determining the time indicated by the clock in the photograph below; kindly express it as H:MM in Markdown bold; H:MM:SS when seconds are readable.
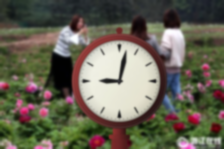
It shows **9:02**
